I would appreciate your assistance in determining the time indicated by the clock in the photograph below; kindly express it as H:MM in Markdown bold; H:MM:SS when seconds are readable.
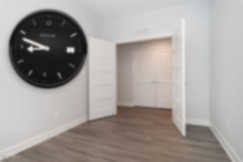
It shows **8:48**
